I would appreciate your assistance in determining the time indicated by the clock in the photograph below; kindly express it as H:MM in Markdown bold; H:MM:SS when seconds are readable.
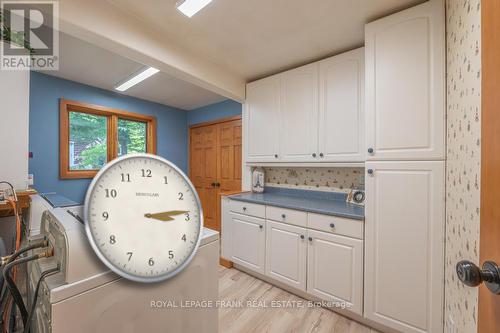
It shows **3:14**
